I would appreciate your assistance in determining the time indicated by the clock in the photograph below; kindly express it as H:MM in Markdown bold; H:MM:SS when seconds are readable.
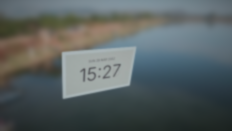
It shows **15:27**
